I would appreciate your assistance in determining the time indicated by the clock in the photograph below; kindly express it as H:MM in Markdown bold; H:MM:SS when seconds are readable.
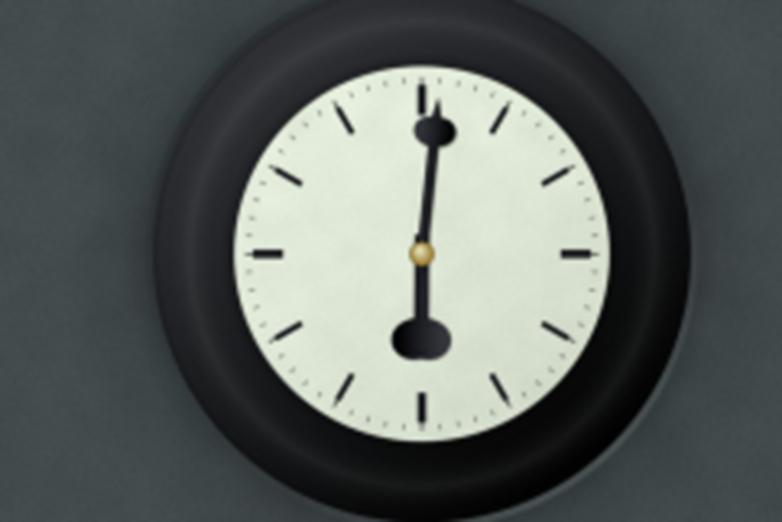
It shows **6:01**
